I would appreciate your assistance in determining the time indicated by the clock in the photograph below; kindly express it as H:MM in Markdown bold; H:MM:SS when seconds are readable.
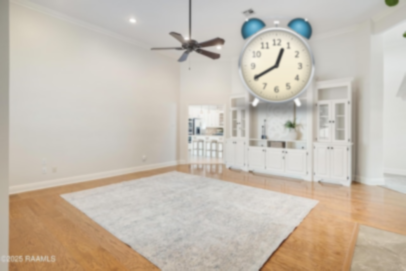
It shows **12:40**
